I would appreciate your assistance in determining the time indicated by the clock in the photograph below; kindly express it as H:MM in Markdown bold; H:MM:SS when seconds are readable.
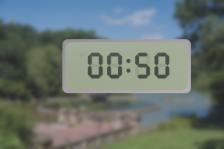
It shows **0:50**
